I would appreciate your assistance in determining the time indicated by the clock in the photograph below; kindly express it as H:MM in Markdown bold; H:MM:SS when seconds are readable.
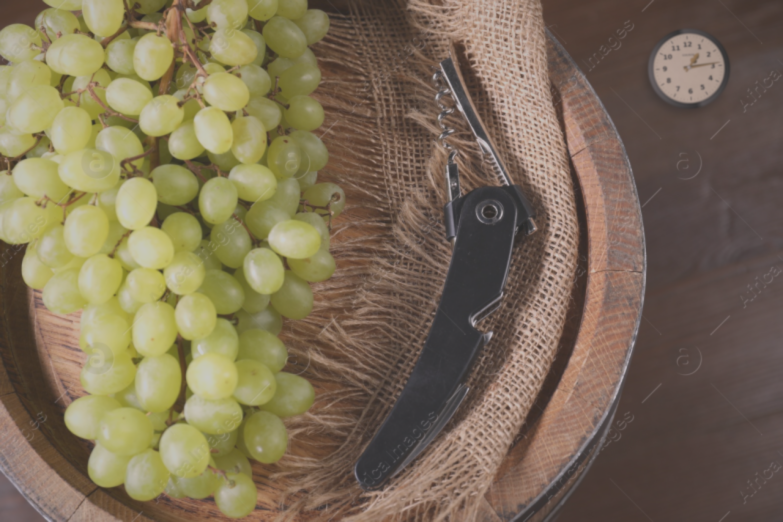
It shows **1:14**
